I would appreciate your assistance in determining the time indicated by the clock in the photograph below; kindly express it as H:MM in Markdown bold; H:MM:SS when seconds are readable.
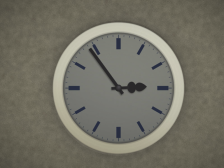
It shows **2:54**
